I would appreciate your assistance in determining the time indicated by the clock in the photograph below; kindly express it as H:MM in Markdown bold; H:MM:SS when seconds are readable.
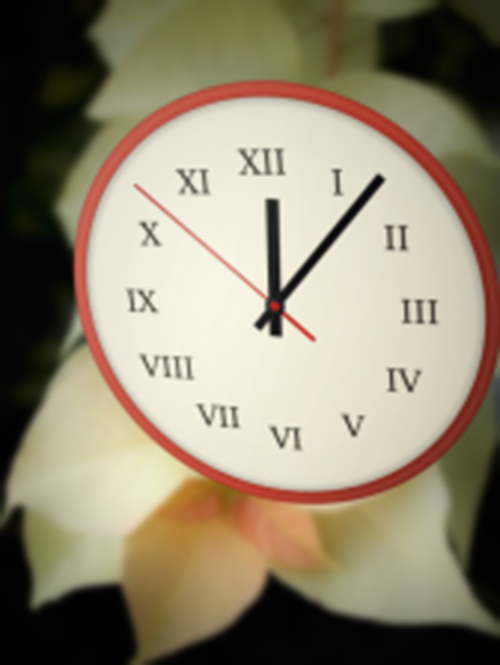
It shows **12:06:52**
